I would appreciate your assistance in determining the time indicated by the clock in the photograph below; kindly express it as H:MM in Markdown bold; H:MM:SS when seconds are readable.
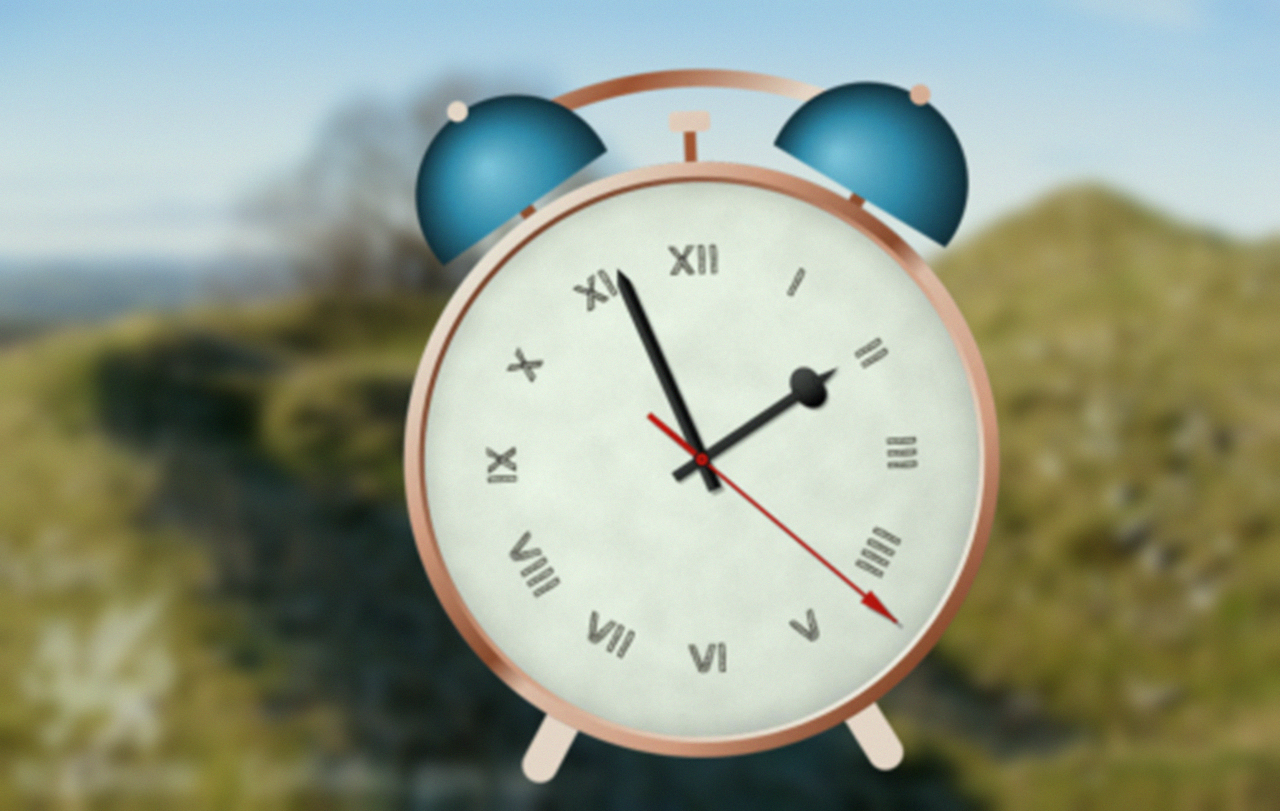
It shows **1:56:22**
